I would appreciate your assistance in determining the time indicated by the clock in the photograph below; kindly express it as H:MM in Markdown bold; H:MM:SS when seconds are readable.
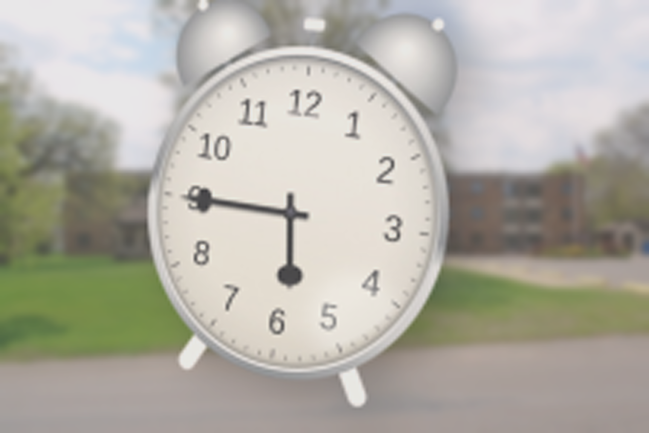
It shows **5:45**
